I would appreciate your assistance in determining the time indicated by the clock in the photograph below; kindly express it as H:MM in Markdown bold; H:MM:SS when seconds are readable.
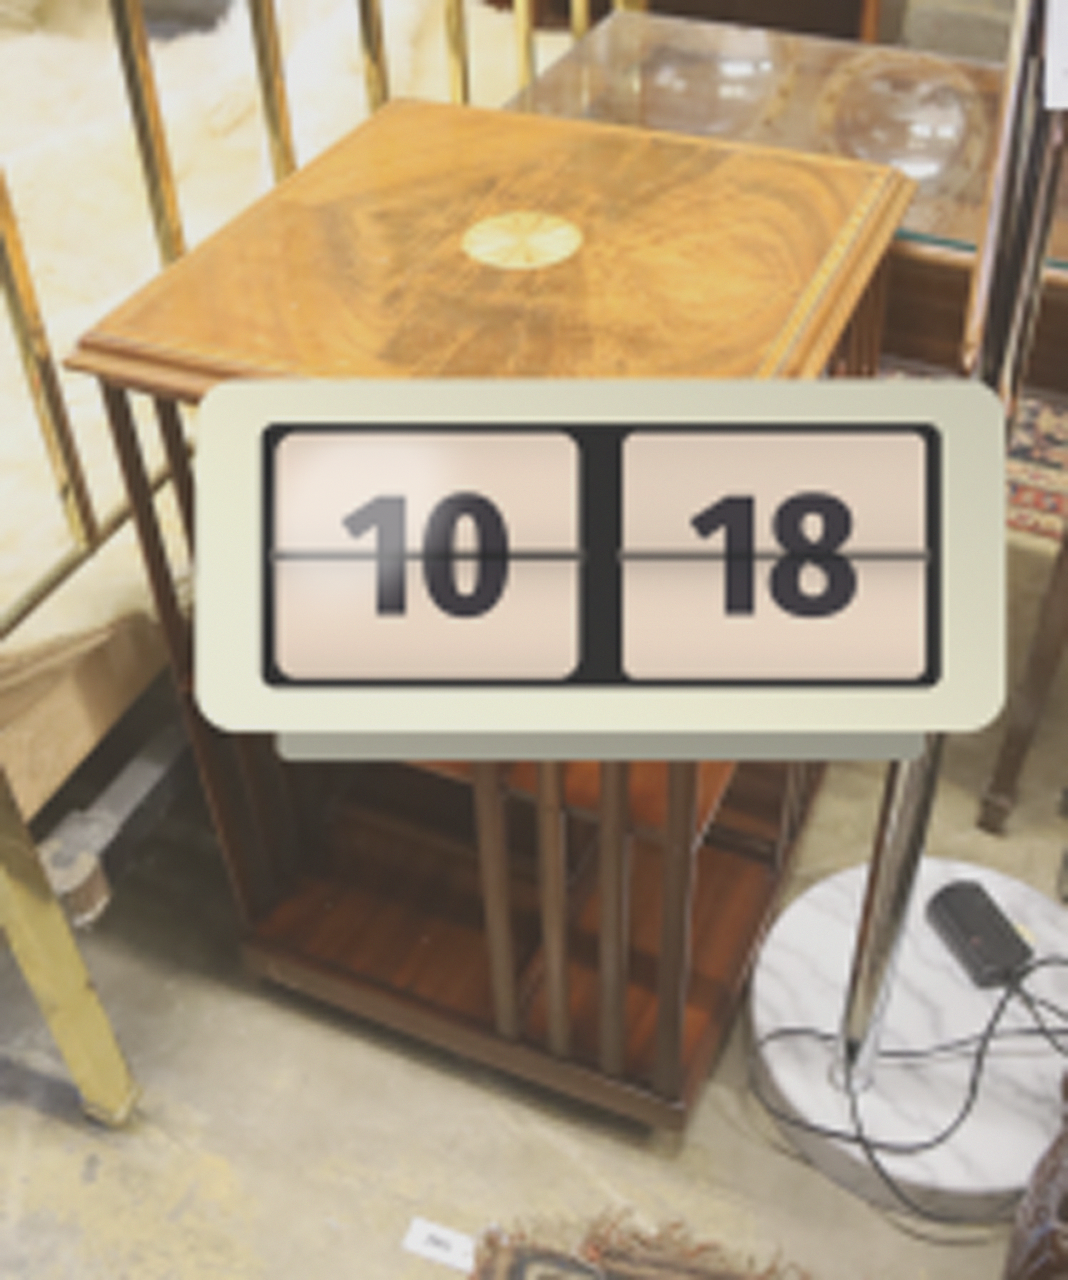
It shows **10:18**
